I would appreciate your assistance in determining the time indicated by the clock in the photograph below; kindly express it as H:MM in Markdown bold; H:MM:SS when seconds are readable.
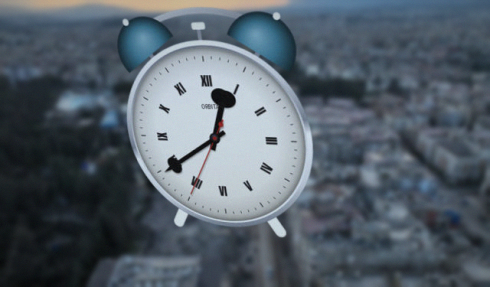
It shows **12:39:35**
